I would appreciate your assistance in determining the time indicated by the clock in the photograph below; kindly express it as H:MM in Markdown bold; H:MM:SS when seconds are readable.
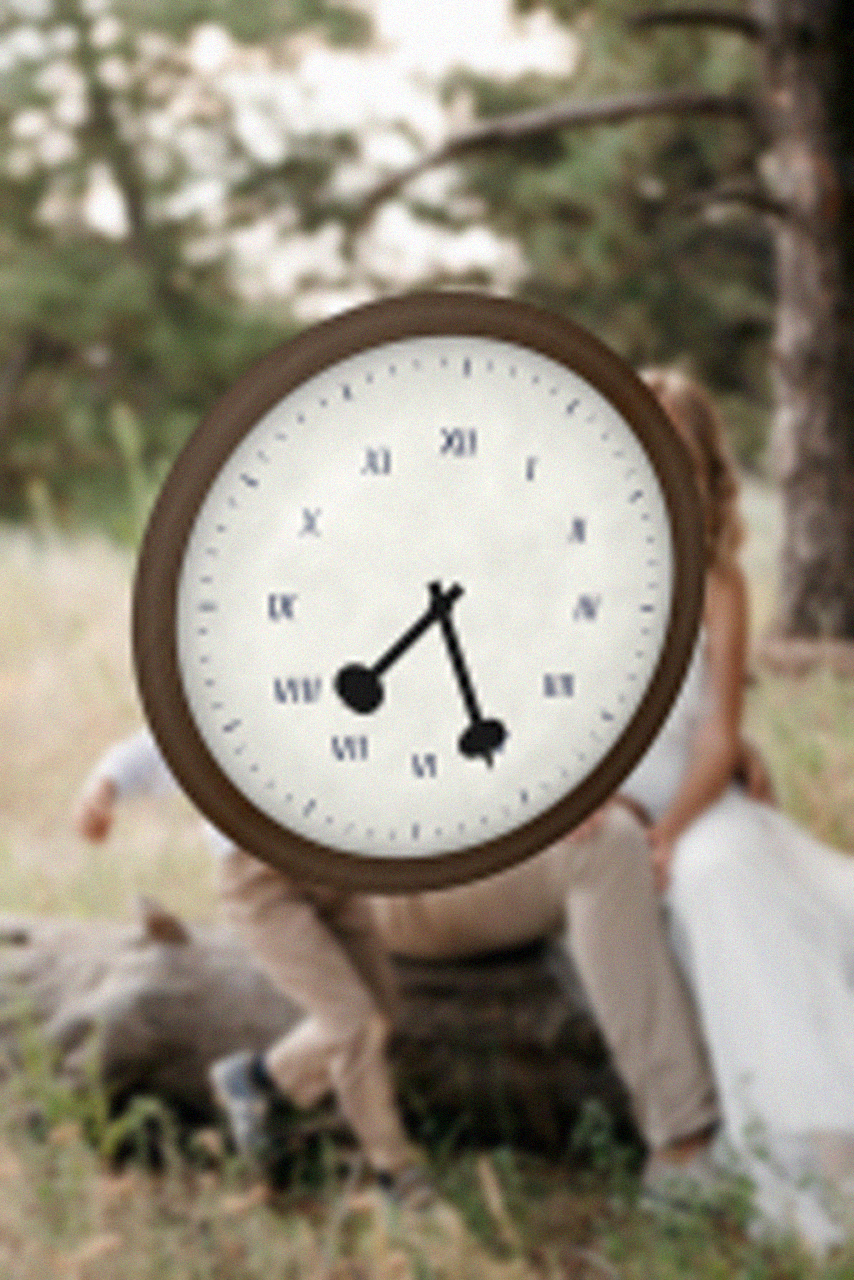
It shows **7:26**
